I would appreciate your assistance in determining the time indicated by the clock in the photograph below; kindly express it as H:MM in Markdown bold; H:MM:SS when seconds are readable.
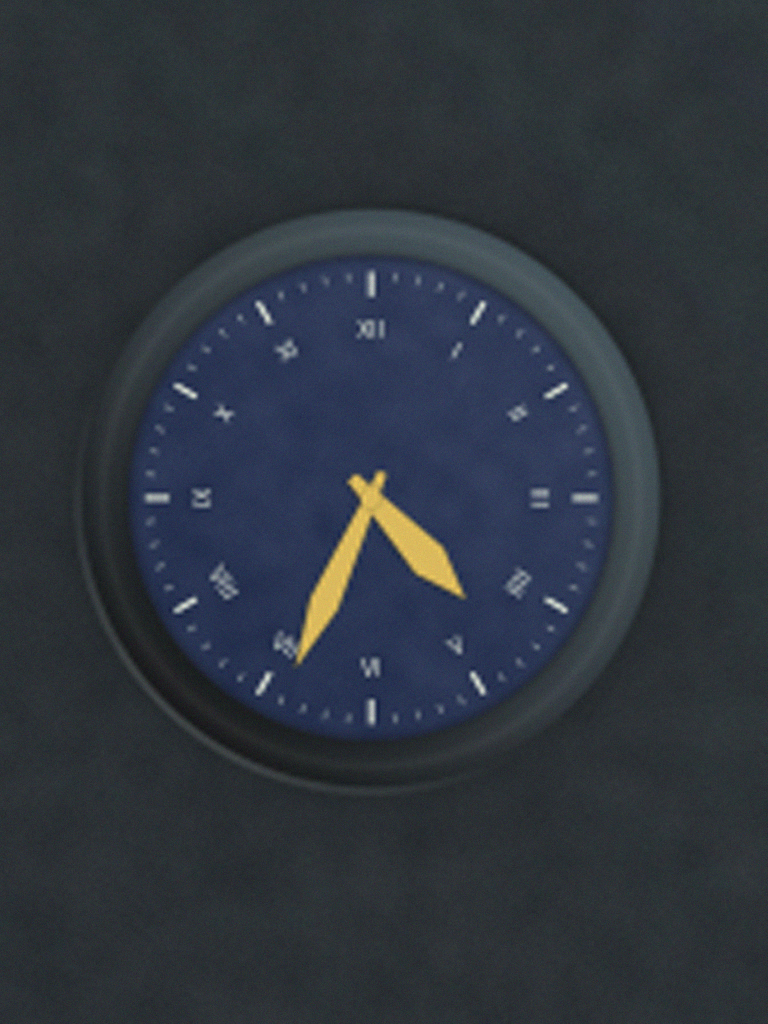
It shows **4:34**
